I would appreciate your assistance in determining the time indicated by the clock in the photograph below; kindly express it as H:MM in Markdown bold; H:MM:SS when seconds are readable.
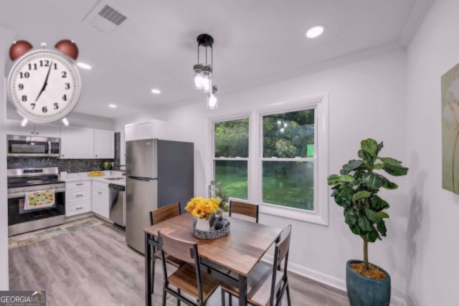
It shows **7:03**
